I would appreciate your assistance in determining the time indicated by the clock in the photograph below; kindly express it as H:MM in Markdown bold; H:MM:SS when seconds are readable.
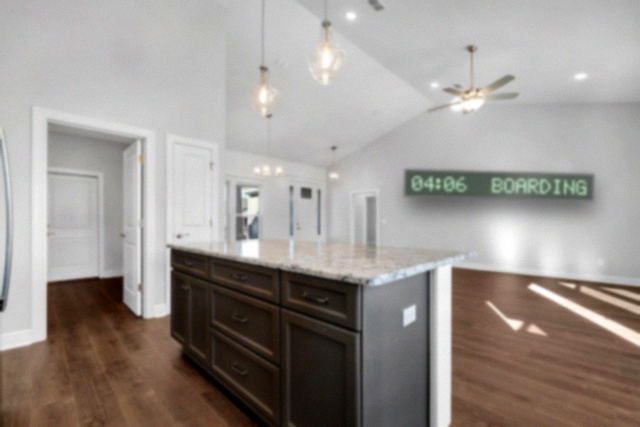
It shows **4:06**
